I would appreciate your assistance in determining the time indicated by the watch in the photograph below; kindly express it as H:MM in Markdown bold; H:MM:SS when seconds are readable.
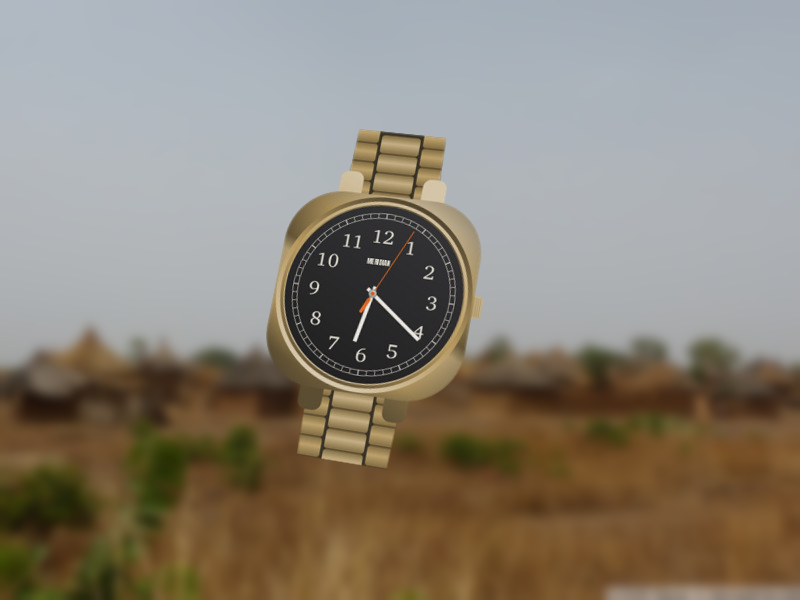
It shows **6:21:04**
